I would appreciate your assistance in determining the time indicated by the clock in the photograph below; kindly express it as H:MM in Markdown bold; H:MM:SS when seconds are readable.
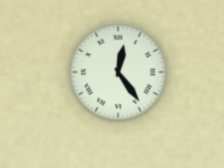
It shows **12:24**
